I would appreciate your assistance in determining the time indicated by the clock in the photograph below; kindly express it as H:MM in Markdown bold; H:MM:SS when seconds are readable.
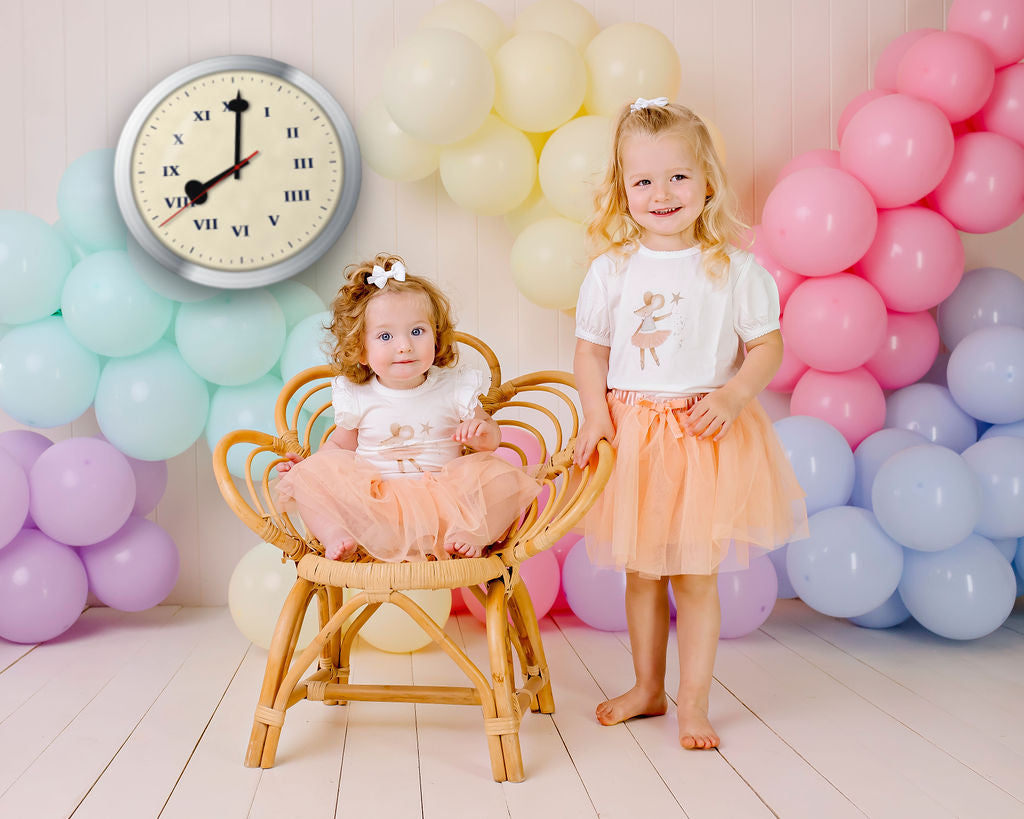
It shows **8:00:39**
